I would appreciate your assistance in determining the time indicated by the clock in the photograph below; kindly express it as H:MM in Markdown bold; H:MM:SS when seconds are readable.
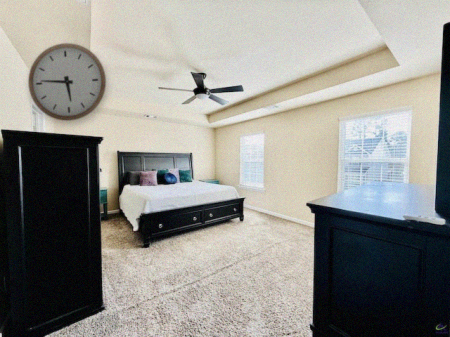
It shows **5:46**
